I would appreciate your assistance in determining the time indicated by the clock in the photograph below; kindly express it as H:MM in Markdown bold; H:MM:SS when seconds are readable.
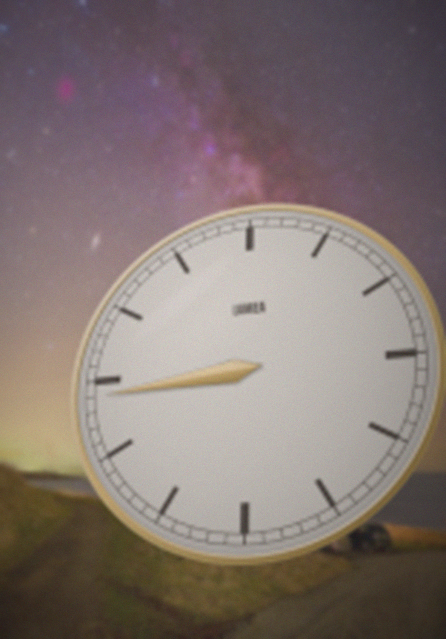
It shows **8:44**
